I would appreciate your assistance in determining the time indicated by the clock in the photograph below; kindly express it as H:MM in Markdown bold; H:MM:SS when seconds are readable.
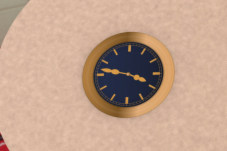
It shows **3:47**
